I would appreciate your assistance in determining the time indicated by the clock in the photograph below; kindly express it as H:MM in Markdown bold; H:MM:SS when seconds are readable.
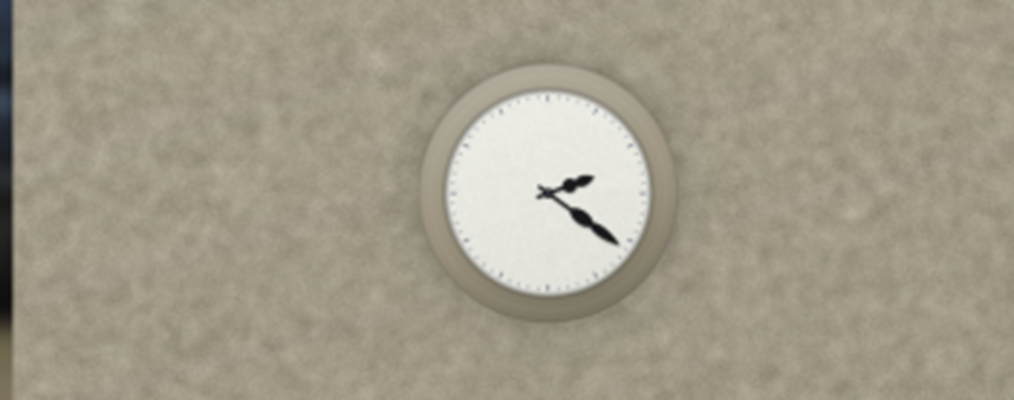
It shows **2:21**
